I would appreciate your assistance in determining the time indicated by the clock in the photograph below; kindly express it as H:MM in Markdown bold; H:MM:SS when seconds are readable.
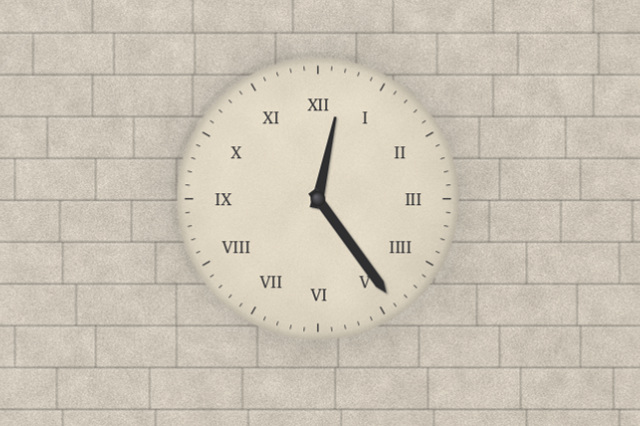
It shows **12:24**
